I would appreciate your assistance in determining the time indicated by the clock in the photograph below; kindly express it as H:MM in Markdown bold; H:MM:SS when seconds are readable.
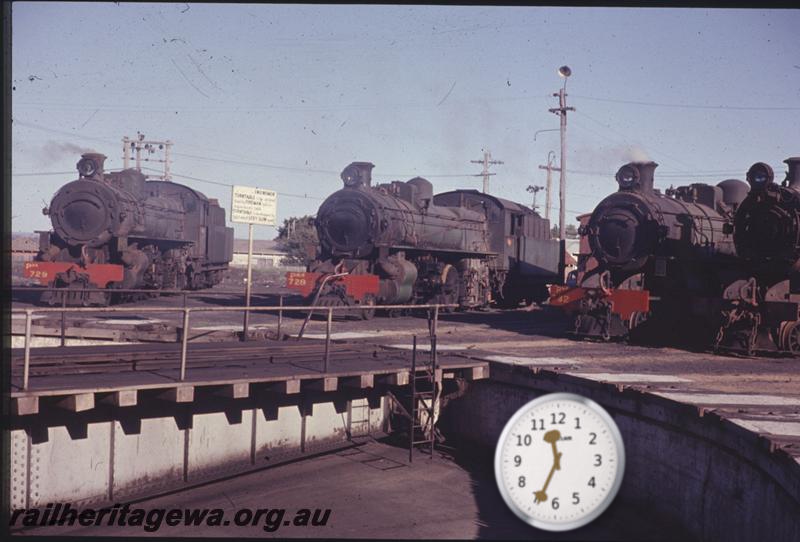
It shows **11:34**
